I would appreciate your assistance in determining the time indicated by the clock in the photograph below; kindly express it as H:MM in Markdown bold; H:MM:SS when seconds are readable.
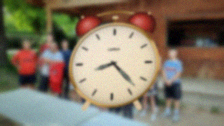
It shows **8:23**
